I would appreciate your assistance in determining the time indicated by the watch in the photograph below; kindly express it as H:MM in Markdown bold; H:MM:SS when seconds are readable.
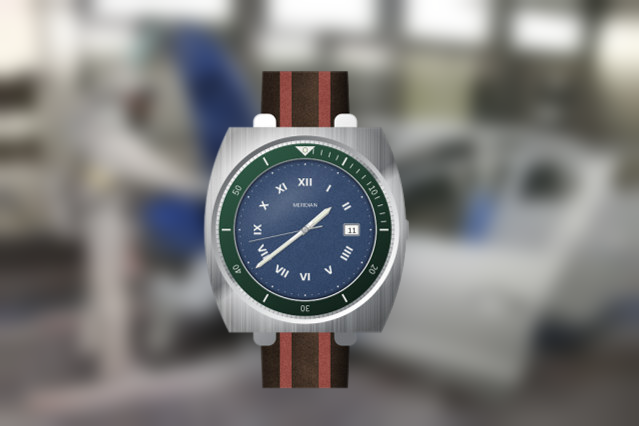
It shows **1:38:43**
